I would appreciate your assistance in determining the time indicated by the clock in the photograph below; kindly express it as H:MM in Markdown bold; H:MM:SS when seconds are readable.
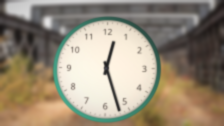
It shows **12:27**
